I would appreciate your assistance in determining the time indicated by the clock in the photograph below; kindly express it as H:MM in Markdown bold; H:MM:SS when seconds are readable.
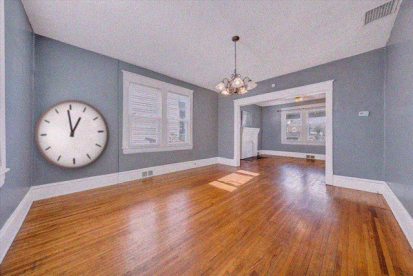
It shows **12:59**
